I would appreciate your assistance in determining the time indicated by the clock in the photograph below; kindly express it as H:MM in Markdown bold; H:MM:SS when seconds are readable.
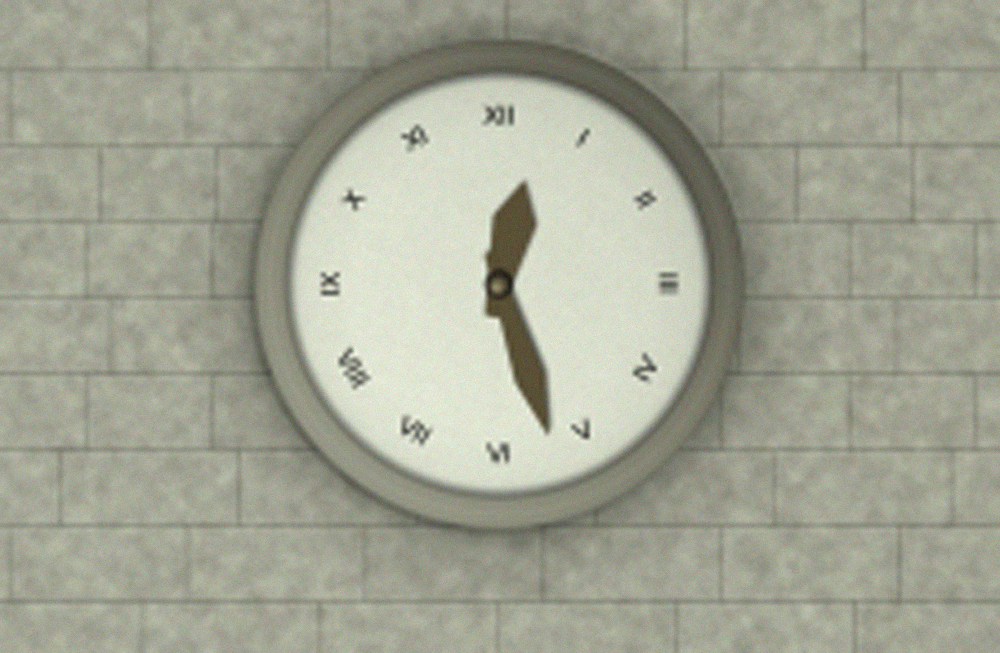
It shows **12:27**
